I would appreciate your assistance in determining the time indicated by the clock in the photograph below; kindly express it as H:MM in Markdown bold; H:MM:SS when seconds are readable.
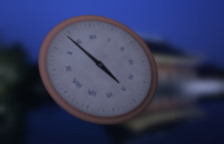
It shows **4:54**
